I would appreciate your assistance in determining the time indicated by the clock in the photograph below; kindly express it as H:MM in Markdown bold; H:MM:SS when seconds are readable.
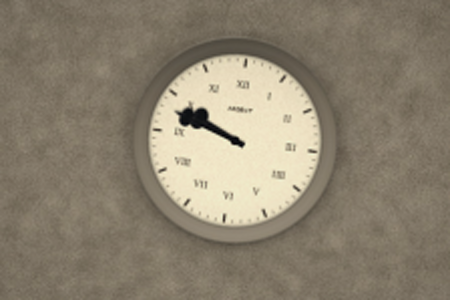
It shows **9:48**
